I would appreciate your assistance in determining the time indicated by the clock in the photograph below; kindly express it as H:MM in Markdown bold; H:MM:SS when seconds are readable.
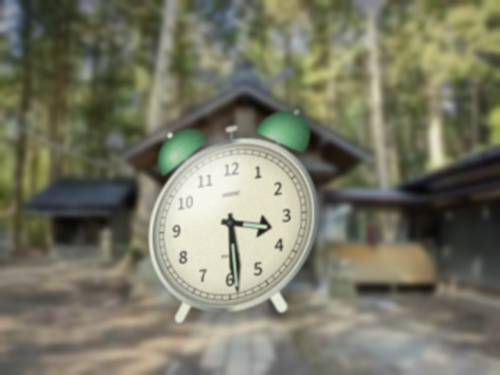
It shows **3:29**
